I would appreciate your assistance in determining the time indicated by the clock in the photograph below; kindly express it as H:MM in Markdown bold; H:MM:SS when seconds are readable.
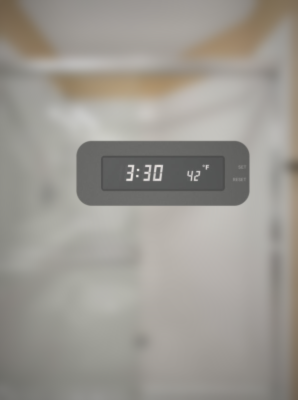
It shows **3:30**
